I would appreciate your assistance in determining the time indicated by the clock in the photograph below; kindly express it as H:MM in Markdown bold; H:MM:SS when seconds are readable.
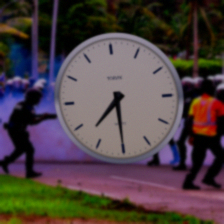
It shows **7:30**
